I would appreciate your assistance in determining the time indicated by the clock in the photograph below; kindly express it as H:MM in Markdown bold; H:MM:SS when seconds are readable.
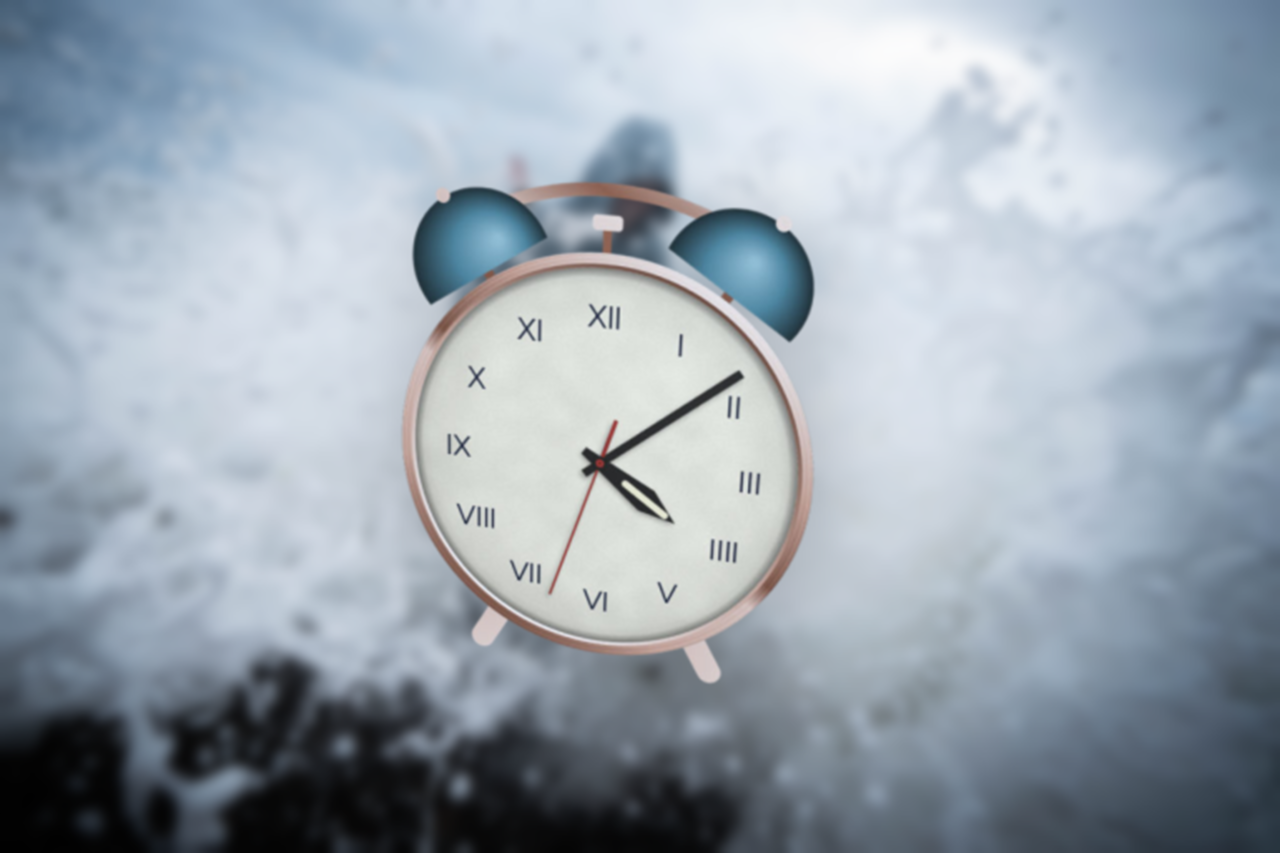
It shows **4:08:33**
